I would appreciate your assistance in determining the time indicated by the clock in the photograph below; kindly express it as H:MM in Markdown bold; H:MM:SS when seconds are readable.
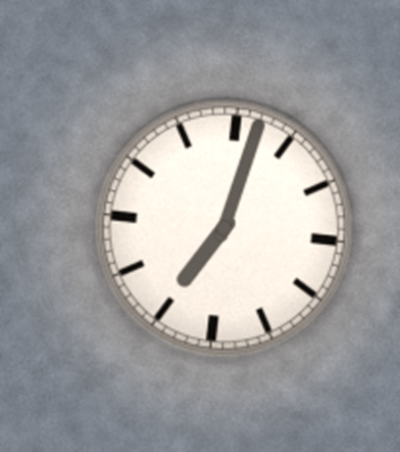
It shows **7:02**
